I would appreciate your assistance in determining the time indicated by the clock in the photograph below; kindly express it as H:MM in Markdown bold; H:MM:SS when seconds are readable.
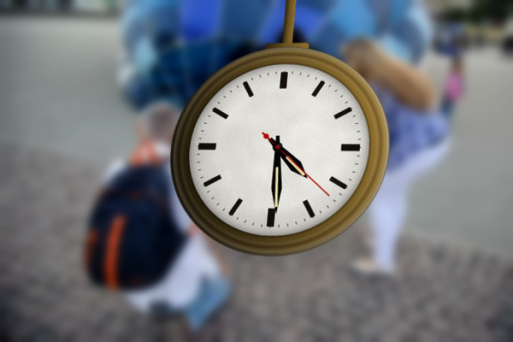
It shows **4:29:22**
